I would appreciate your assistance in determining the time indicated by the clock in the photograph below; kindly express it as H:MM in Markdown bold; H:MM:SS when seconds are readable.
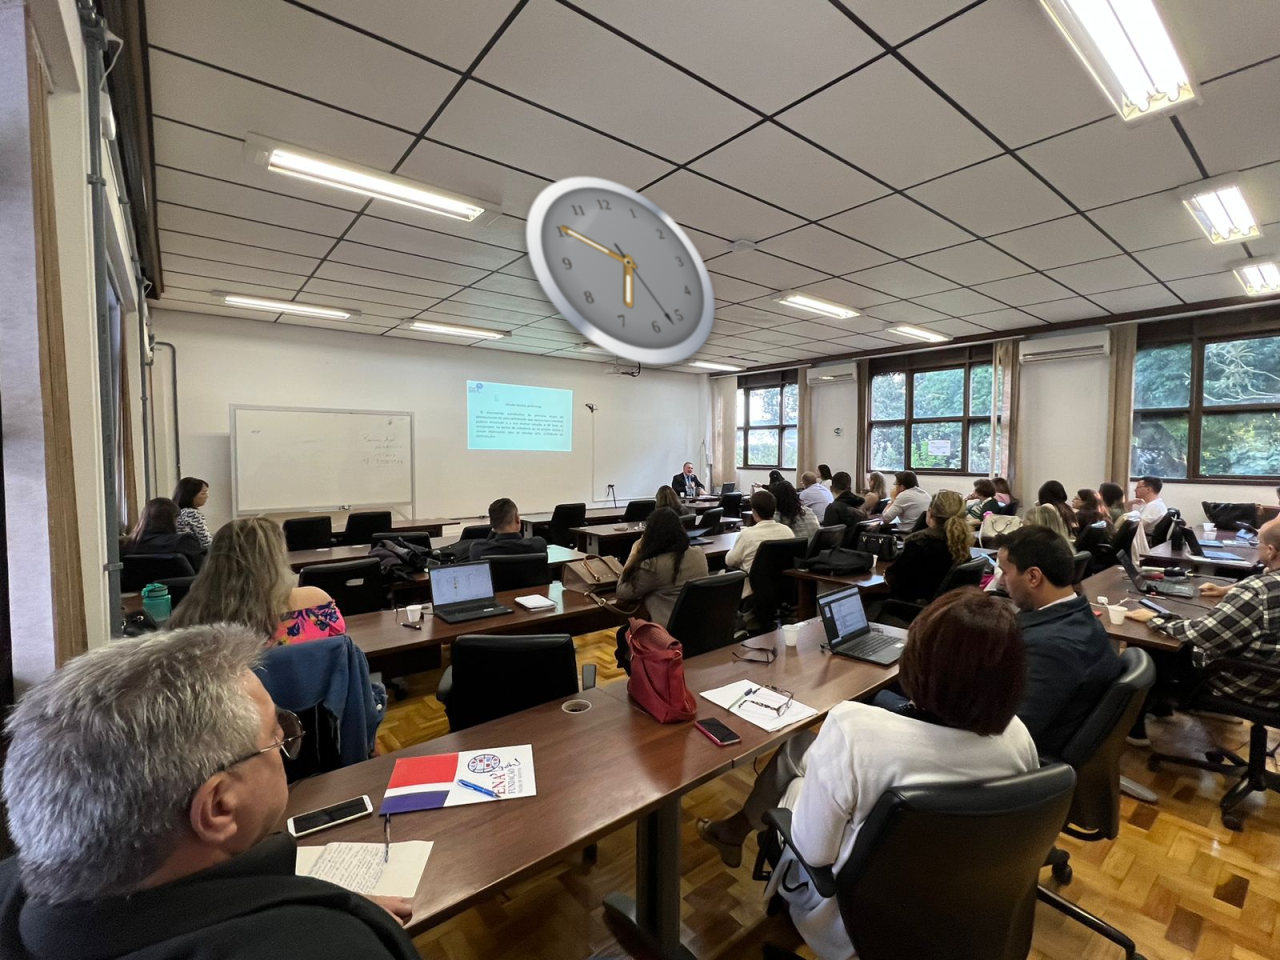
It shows **6:50:27**
